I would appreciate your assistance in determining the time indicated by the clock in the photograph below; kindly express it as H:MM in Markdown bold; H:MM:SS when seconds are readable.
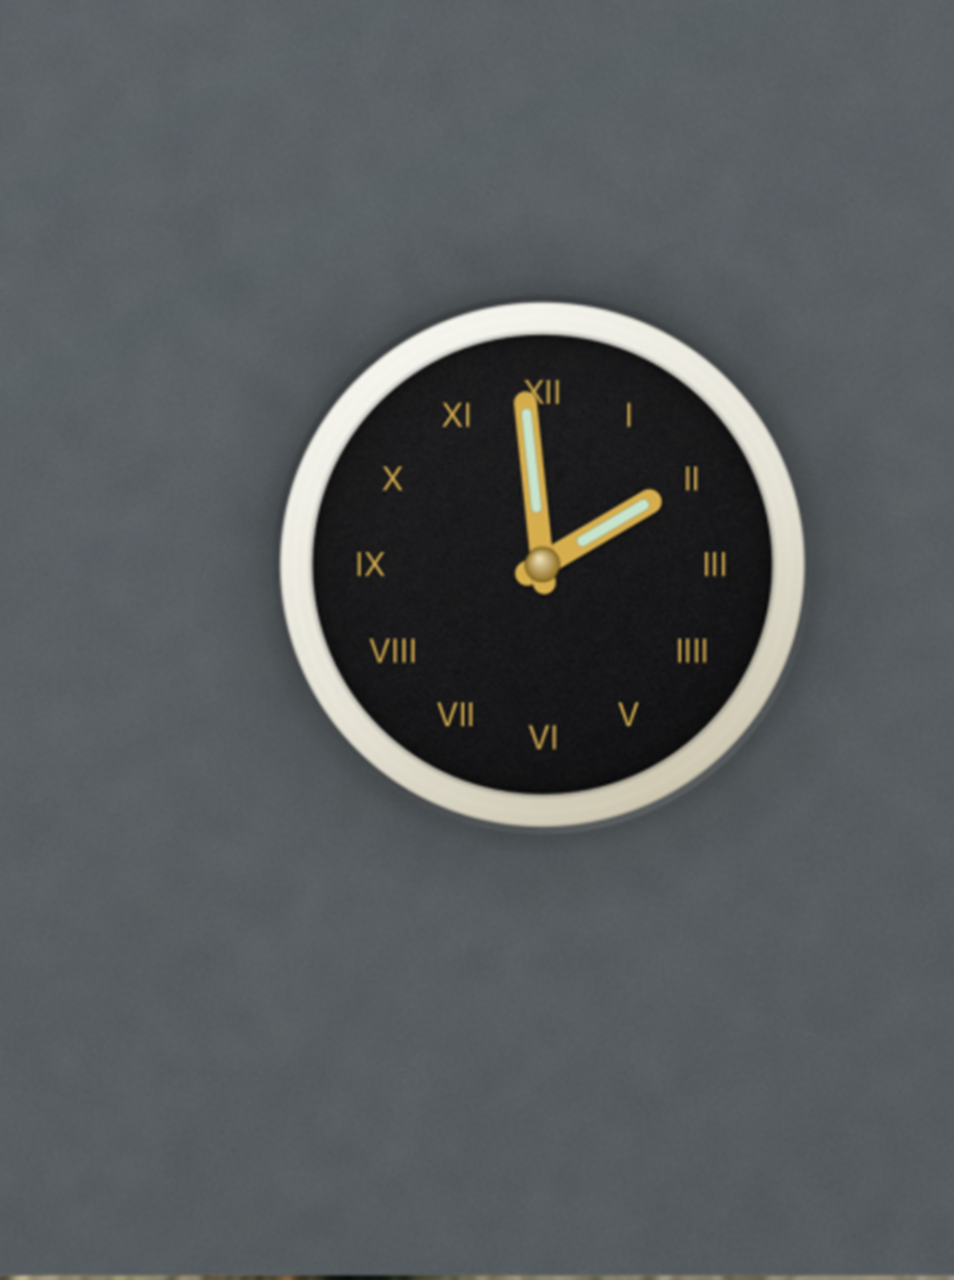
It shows **1:59**
